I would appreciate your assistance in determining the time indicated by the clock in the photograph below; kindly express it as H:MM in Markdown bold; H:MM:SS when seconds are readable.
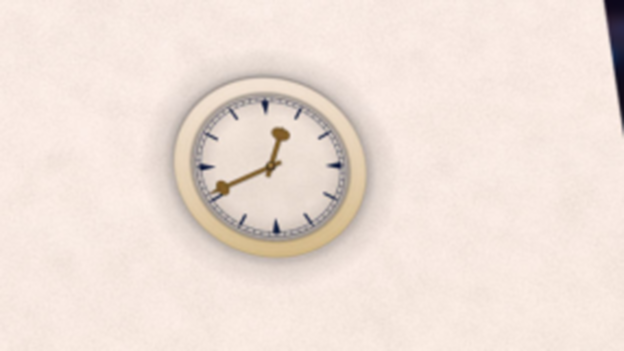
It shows **12:41**
